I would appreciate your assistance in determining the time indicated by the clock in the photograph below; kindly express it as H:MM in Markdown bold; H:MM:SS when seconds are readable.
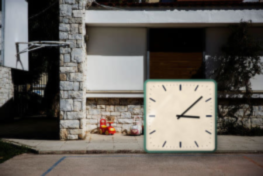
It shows **3:08**
